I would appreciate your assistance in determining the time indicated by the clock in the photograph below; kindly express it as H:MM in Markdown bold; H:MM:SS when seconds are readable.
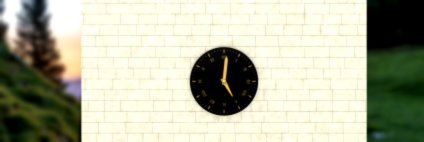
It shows **5:01**
